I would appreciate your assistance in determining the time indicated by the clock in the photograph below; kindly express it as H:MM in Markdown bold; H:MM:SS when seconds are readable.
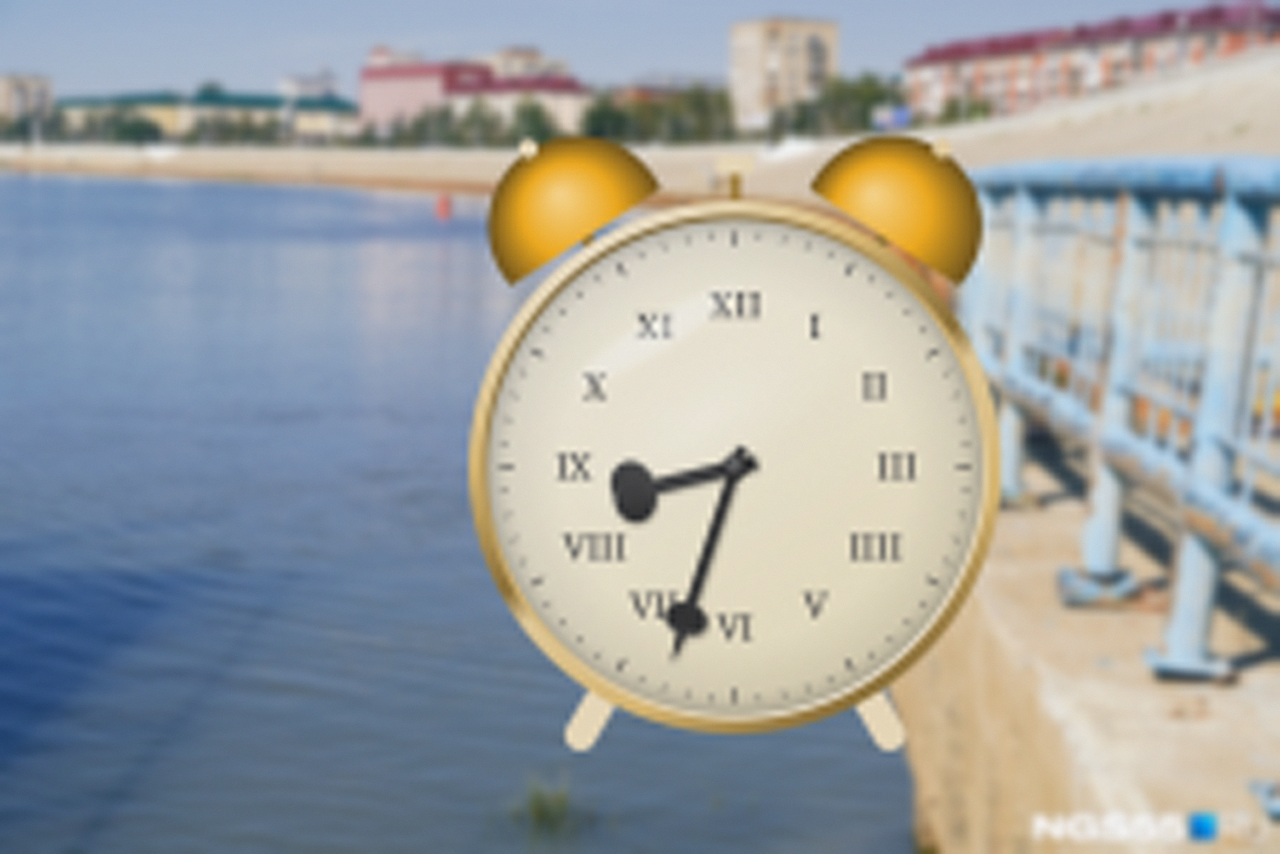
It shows **8:33**
